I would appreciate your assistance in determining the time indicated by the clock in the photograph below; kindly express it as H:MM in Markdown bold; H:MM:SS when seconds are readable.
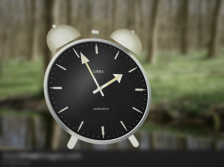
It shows **1:56**
